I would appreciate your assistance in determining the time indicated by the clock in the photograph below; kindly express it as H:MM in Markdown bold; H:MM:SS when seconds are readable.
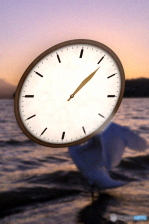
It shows **1:06**
